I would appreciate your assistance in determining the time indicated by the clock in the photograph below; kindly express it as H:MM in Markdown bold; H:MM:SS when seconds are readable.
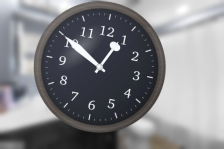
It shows **12:50**
